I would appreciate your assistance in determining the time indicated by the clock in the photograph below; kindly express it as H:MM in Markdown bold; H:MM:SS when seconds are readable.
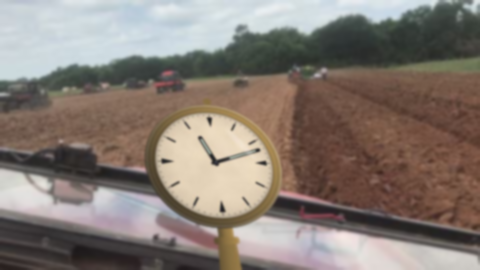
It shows **11:12**
